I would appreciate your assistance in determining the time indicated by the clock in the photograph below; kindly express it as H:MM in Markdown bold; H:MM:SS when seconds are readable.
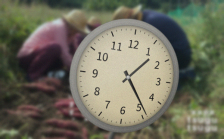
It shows **1:24**
